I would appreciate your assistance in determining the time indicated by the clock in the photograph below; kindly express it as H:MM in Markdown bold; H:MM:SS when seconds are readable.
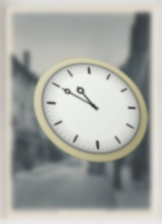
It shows **10:50**
